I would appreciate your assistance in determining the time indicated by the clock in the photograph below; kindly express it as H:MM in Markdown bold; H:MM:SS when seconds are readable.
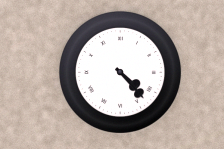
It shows **4:23**
